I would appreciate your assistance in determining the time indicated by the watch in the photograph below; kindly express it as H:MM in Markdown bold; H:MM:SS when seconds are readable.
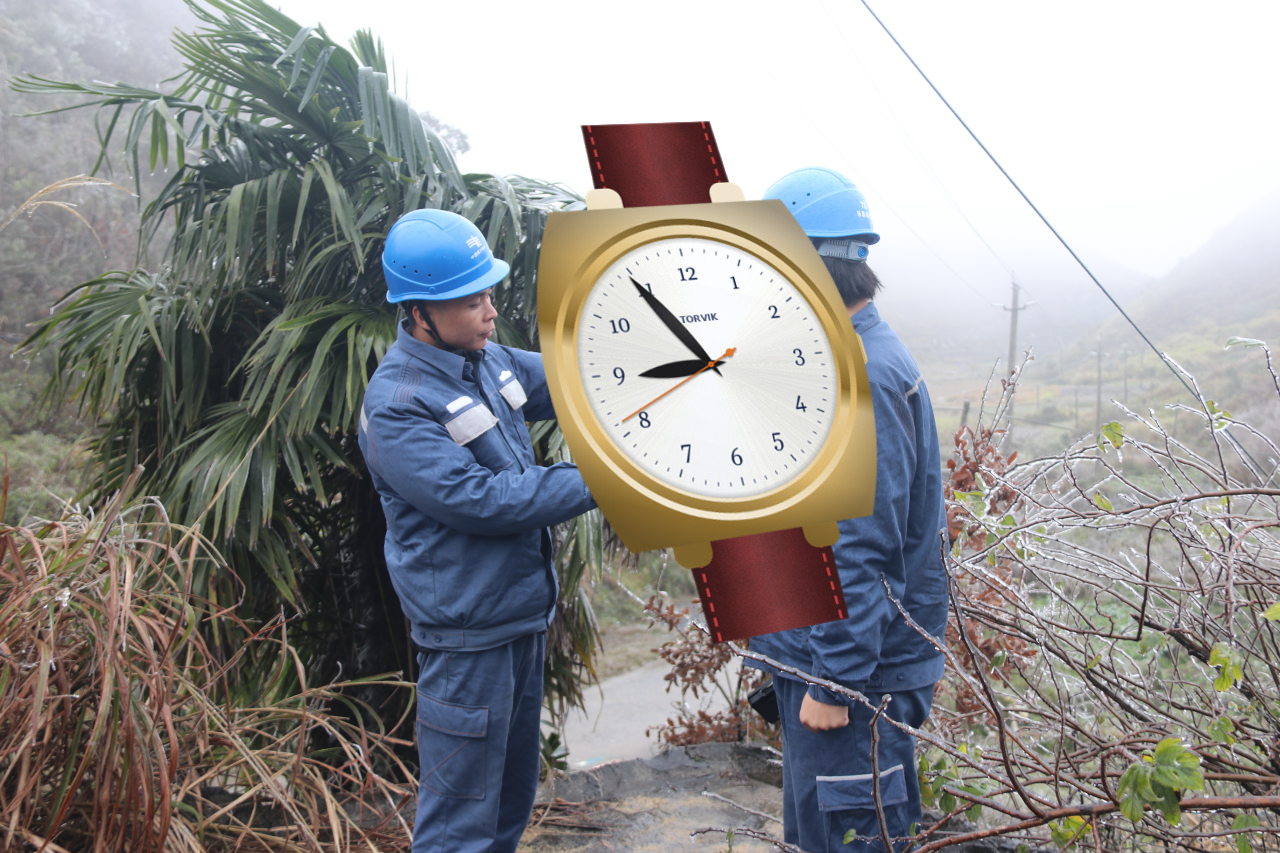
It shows **8:54:41**
